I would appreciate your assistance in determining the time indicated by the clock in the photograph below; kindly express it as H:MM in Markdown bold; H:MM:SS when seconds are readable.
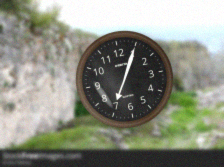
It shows **7:05**
